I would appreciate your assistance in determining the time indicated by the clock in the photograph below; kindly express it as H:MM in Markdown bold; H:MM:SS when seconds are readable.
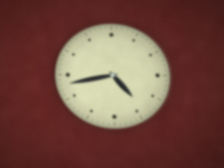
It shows **4:43**
